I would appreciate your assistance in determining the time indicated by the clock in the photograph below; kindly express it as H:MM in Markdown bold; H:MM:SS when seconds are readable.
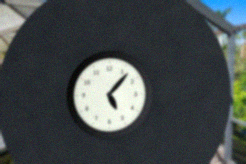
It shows **5:07**
